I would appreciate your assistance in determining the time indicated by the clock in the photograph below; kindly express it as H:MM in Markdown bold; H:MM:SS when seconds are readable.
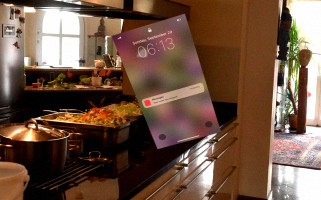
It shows **6:13**
